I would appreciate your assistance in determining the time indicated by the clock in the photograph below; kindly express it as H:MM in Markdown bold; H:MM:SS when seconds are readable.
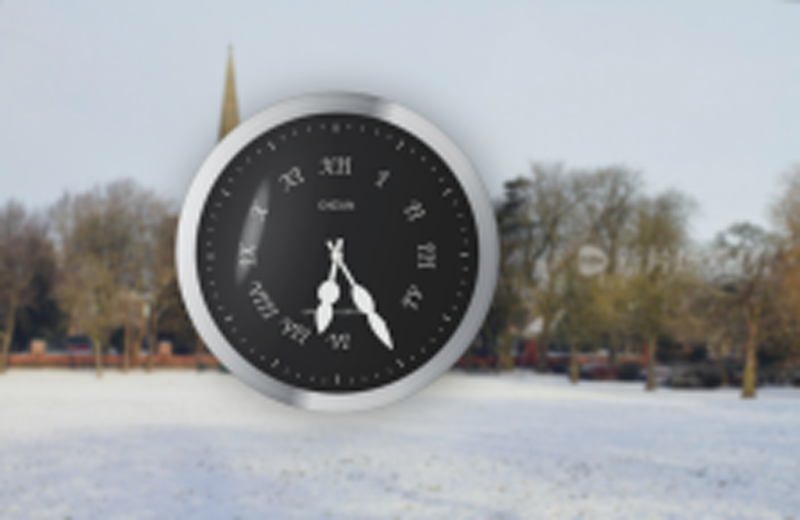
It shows **6:25**
